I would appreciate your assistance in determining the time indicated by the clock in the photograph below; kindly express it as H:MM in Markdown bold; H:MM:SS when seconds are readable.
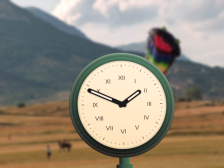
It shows **1:49**
